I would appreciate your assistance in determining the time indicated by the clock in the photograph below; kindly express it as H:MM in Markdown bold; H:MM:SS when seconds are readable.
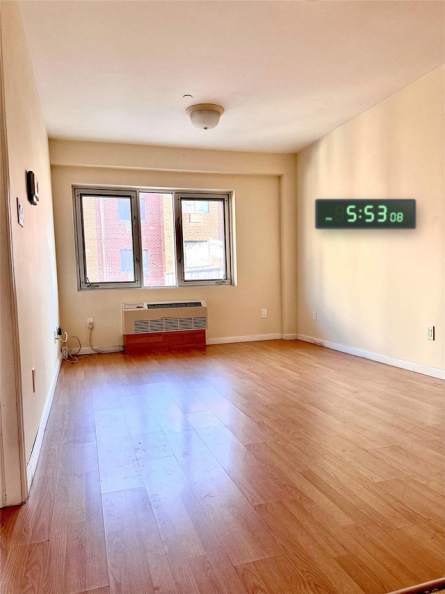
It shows **5:53:08**
